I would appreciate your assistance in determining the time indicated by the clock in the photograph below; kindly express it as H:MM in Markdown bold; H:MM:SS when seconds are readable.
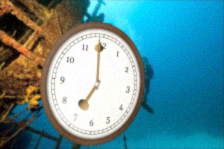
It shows **6:59**
